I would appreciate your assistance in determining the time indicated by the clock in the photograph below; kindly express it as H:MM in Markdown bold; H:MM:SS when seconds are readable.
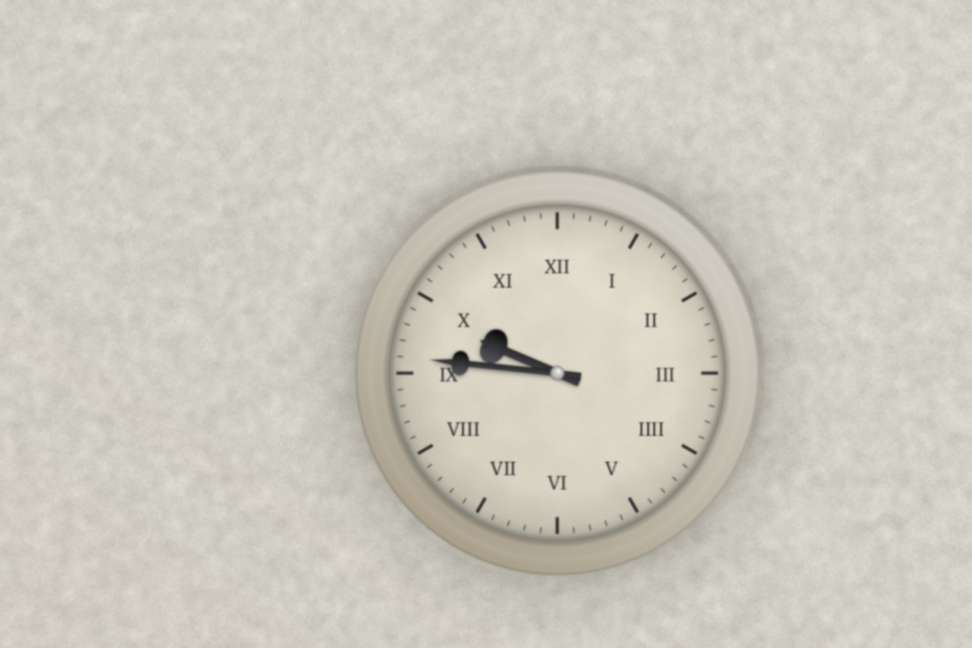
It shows **9:46**
